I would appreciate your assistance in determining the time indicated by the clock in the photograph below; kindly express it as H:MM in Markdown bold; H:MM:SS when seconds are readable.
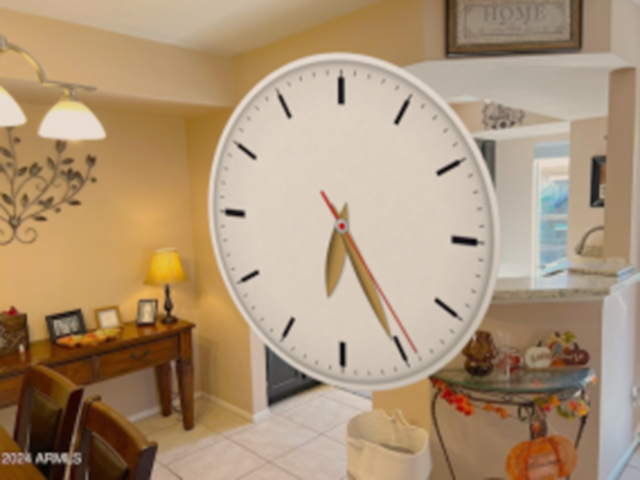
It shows **6:25:24**
